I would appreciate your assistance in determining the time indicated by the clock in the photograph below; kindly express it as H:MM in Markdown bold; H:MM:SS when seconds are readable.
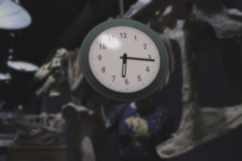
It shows **6:16**
